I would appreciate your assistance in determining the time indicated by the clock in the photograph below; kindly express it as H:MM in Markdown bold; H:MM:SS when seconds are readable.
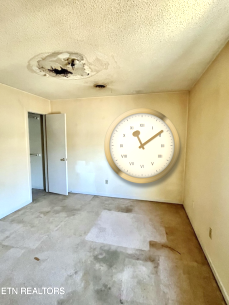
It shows **11:09**
